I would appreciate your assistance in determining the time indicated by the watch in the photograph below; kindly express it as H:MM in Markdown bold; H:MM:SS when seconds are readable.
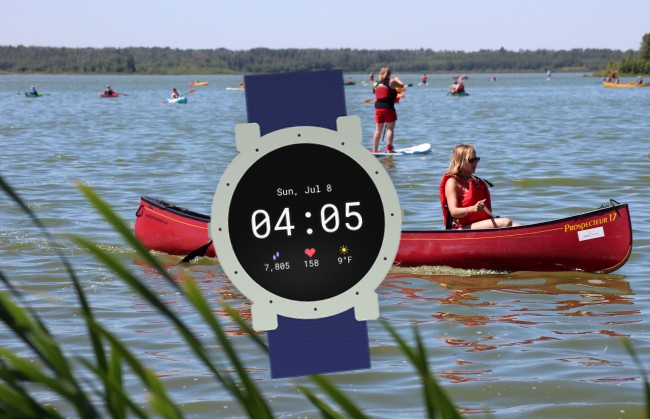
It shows **4:05**
